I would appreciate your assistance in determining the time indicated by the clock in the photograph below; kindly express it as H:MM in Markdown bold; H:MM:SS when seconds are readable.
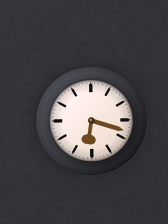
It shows **6:18**
